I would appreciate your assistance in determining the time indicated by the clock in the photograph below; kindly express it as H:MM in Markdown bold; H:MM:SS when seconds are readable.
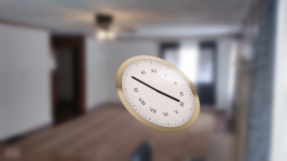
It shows **3:50**
